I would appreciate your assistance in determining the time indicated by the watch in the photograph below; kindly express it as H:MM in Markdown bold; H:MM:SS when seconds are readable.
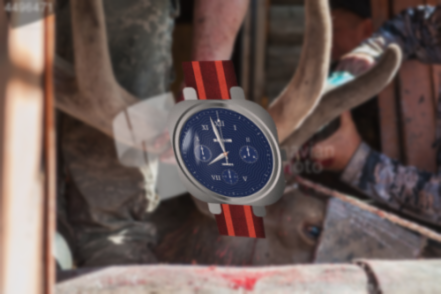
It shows **7:58**
